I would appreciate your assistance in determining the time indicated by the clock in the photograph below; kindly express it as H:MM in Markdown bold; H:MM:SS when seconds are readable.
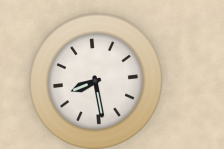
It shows **8:29**
